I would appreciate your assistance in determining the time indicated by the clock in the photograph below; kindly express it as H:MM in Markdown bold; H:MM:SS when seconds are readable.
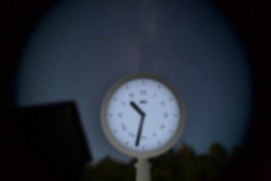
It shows **10:32**
